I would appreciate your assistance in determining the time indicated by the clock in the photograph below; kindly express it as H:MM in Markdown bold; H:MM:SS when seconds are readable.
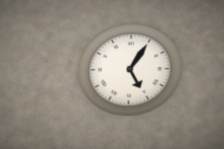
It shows **5:05**
